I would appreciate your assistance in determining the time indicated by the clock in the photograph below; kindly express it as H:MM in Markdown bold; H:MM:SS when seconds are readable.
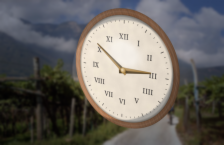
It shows **2:51**
